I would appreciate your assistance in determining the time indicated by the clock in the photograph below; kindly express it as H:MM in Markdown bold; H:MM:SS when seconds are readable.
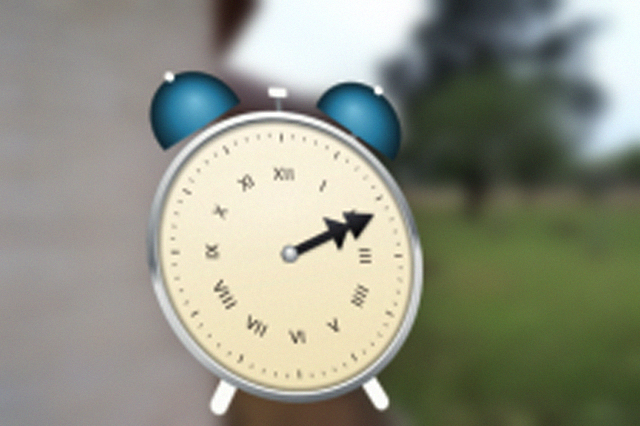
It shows **2:11**
